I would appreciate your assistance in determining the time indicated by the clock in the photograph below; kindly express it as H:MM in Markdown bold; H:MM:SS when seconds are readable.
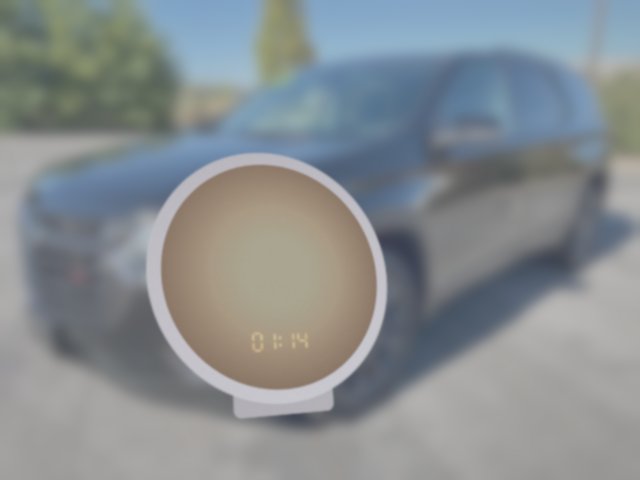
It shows **1:14**
